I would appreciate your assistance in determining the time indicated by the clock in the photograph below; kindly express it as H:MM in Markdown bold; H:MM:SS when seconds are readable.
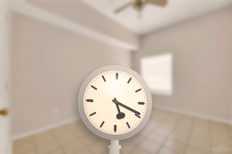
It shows **5:19**
